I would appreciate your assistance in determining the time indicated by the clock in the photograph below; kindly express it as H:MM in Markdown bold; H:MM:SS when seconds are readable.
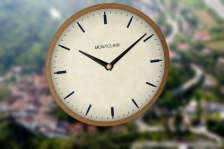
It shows **10:09**
